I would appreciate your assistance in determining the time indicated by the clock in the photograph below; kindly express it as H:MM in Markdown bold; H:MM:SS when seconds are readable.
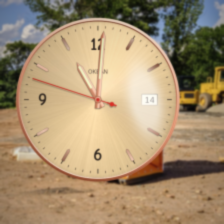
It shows **11:00:48**
